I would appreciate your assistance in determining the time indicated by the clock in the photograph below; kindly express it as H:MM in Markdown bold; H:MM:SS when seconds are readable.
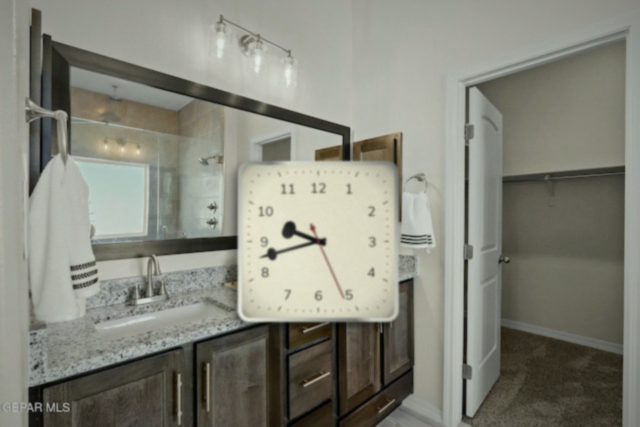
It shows **9:42:26**
